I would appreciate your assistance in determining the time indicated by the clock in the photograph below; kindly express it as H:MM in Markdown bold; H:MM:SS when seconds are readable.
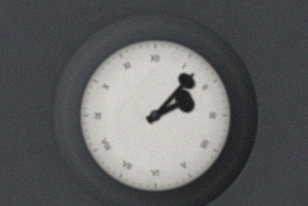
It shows **2:07**
